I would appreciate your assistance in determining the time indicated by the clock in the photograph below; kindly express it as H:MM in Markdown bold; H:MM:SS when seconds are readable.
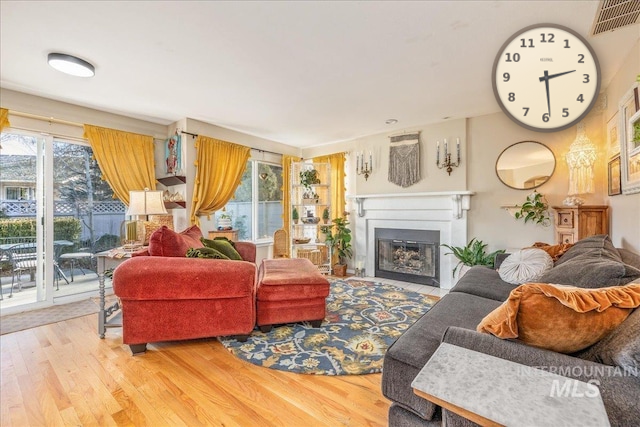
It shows **2:29**
